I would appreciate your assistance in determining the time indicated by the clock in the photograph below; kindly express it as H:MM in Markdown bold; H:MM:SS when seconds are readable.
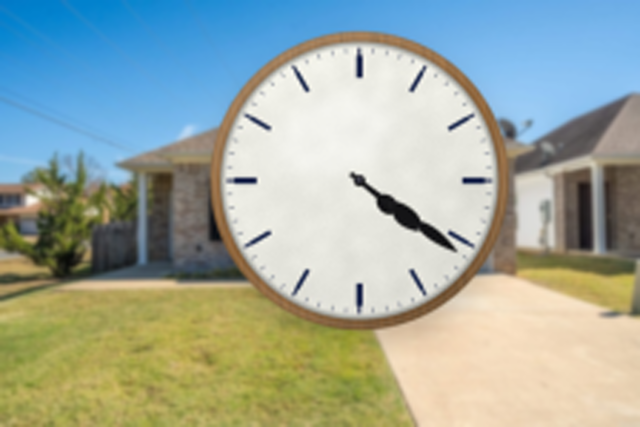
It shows **4:21**
